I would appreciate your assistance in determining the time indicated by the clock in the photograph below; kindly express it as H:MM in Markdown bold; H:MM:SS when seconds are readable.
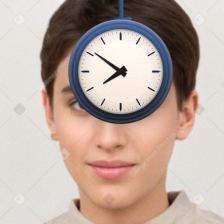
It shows **7:51**
